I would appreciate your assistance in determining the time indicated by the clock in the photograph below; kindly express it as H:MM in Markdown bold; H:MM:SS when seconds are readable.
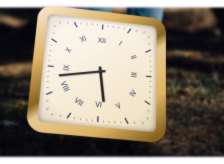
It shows **5:43**
